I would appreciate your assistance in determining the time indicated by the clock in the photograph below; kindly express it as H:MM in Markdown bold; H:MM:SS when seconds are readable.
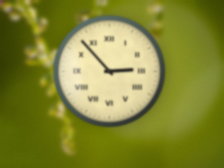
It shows **2:53**
